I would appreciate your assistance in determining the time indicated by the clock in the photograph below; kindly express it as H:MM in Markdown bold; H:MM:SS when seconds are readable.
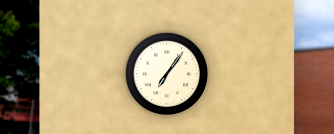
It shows **7:06**
